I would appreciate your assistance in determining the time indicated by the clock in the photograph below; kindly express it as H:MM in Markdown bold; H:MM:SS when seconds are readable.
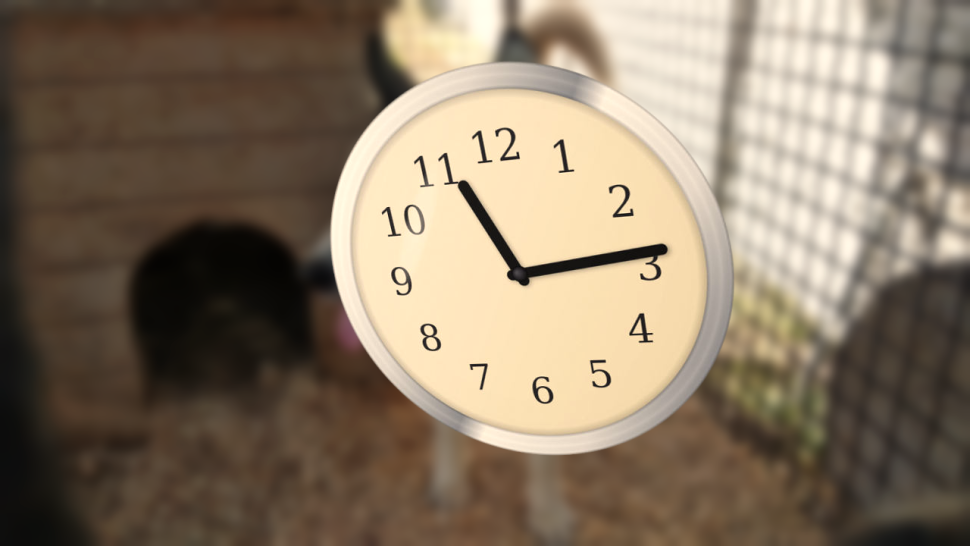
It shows **11:14**
